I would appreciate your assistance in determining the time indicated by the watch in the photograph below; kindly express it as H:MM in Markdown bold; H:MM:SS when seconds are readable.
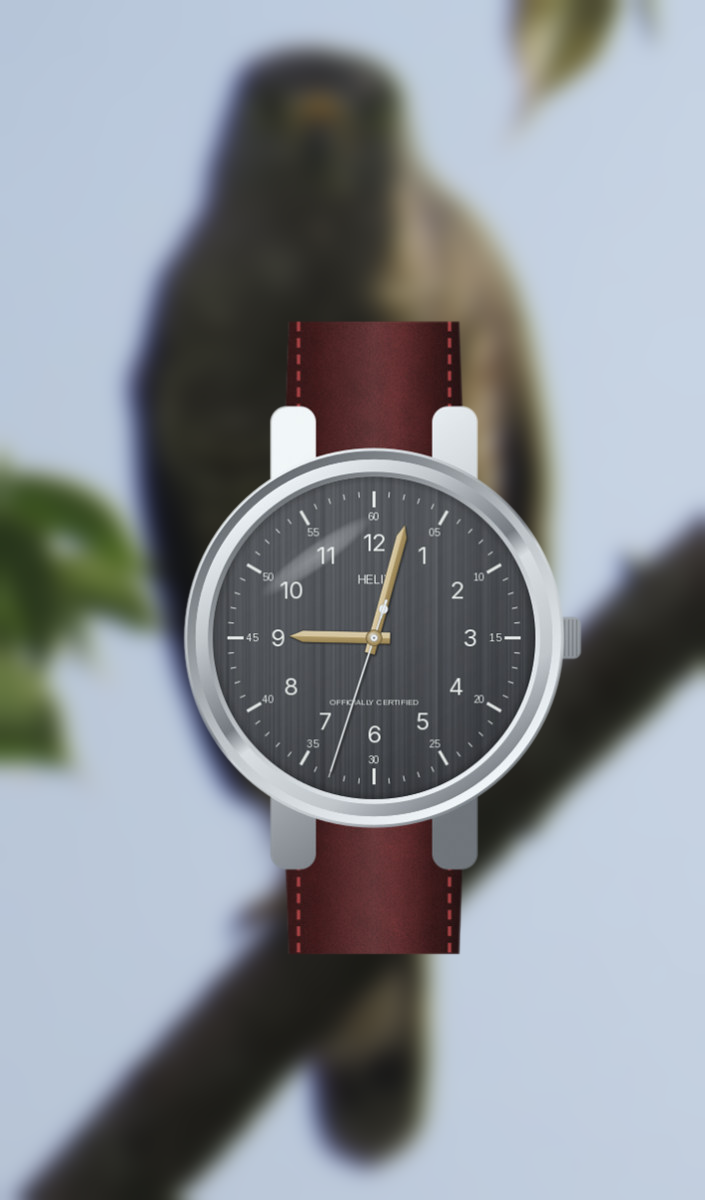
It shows **9:02:33**
